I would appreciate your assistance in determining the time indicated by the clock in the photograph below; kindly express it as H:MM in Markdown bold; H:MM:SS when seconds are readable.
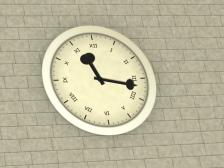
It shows **11:17**
